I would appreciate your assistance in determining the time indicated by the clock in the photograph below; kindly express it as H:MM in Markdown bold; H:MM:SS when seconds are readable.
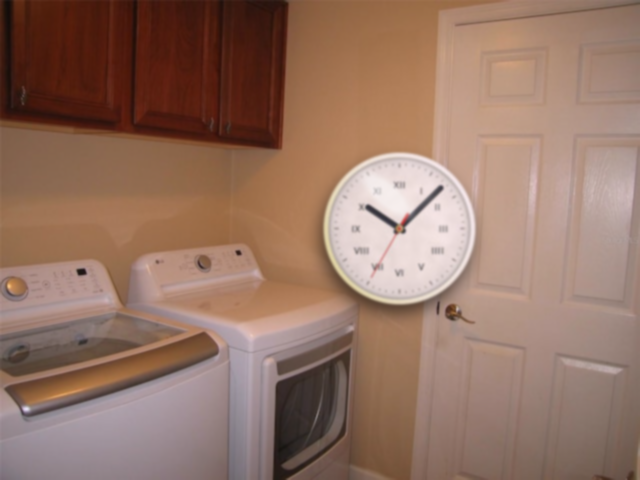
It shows **10:07:35**
